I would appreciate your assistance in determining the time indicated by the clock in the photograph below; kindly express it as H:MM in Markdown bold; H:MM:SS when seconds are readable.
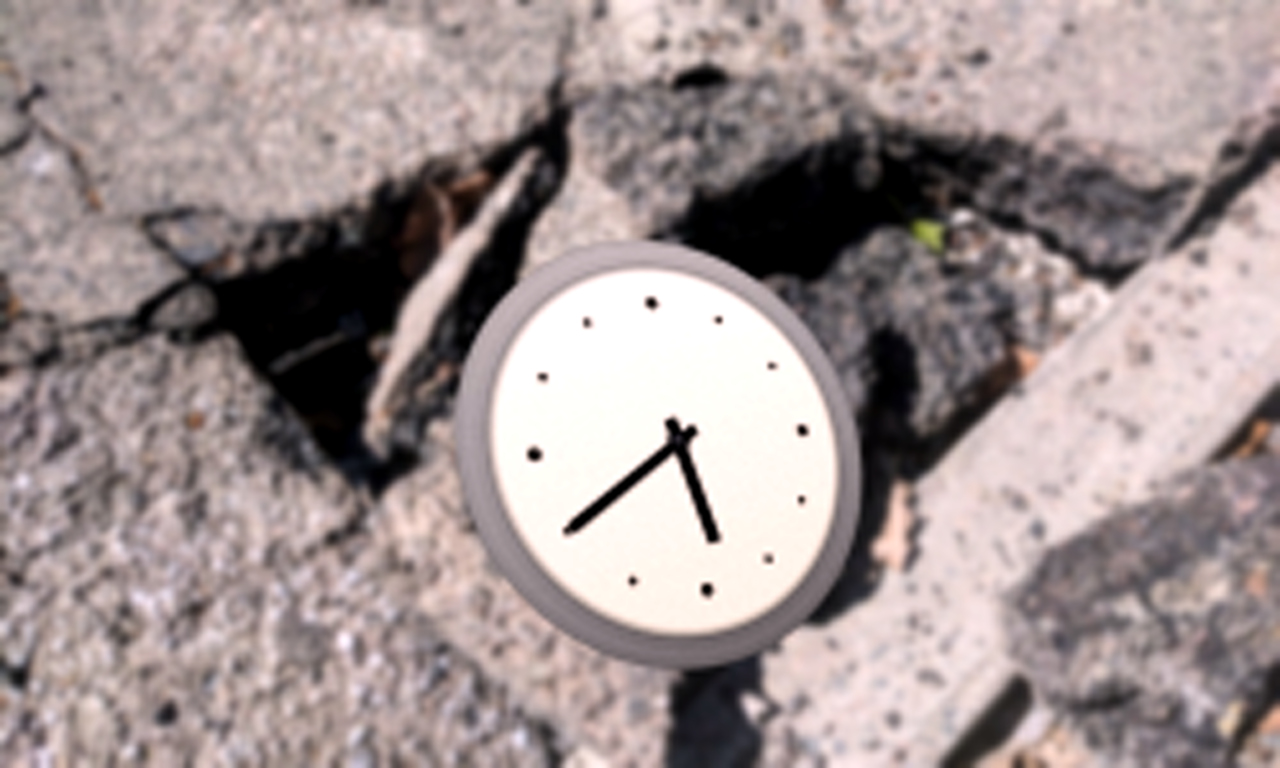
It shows **5:40**
